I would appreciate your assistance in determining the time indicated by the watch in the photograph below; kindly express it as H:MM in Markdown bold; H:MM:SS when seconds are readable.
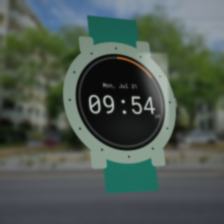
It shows **9:54**
